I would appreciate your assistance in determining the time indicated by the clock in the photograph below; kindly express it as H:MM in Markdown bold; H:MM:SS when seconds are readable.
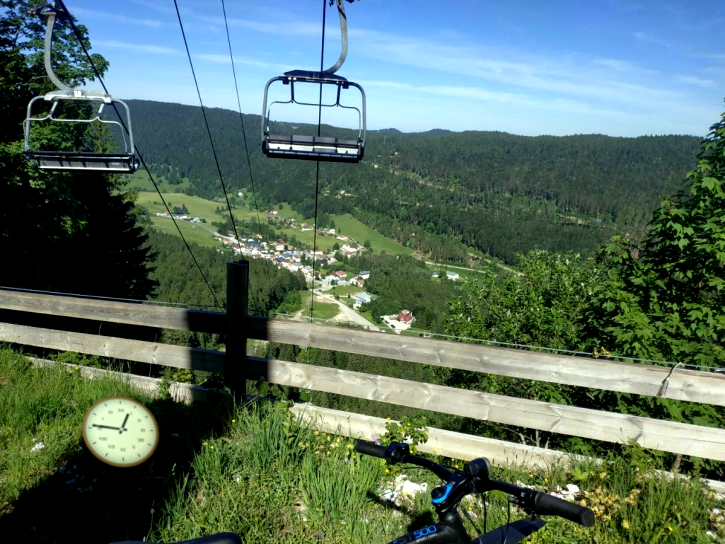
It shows **12:46**
